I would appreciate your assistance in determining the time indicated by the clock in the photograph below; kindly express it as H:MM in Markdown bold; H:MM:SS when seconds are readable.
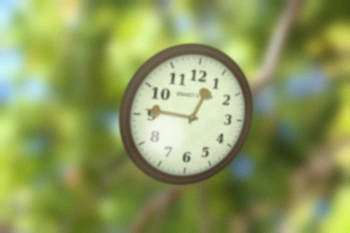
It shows **12:46**
